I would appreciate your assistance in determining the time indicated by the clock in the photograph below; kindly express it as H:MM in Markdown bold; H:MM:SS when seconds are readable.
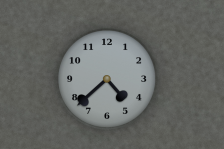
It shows **4:38**
